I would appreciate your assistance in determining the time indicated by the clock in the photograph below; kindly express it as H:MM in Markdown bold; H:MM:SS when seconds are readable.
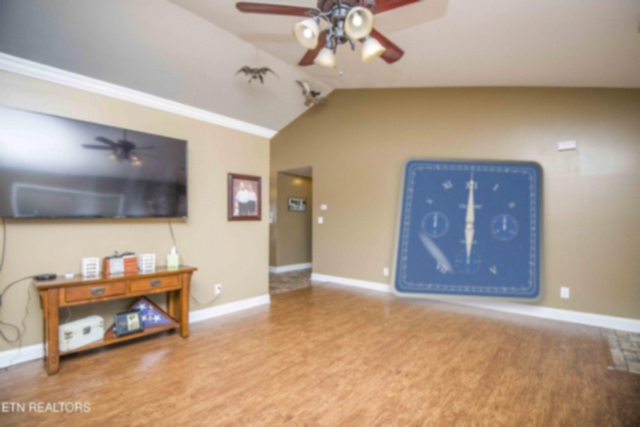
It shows **6:00**
